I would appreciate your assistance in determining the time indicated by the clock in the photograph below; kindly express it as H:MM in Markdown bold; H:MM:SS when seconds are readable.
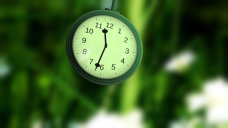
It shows **11:32**
